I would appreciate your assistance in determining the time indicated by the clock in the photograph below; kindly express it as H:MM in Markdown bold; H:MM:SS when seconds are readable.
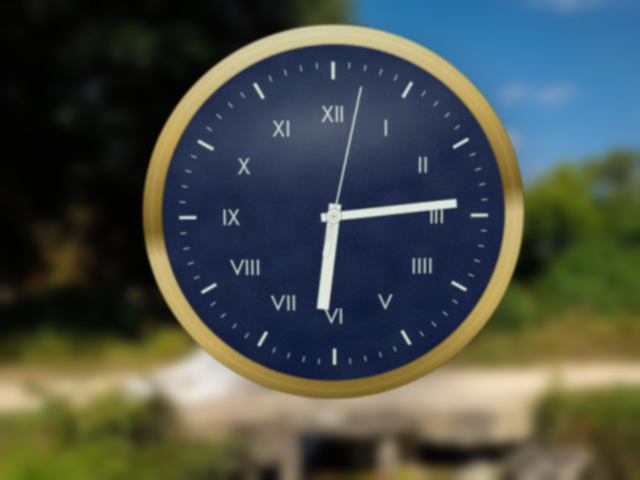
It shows **6:14:02**
